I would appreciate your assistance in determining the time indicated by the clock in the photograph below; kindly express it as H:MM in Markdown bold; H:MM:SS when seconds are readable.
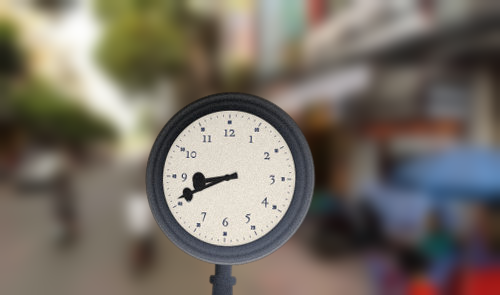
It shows **8:41**
